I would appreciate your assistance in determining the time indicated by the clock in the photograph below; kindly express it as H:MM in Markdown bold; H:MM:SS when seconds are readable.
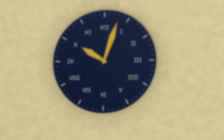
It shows **10:03**
